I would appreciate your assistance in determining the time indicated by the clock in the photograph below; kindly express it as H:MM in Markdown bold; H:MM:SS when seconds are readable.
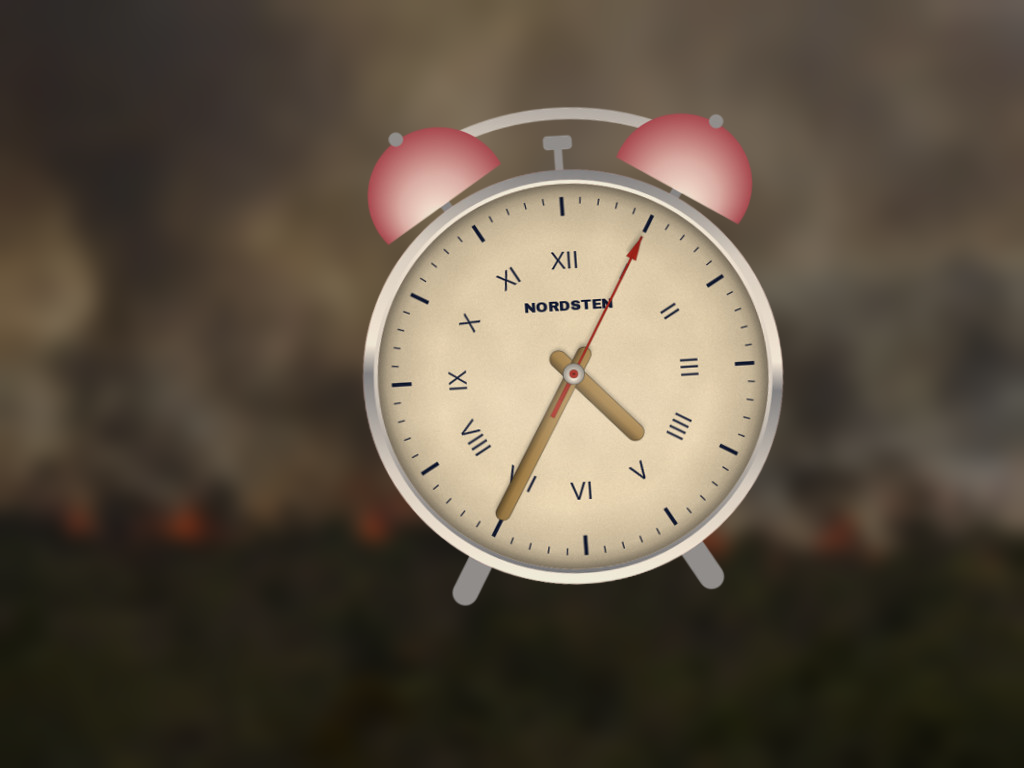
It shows **4:35:05**
